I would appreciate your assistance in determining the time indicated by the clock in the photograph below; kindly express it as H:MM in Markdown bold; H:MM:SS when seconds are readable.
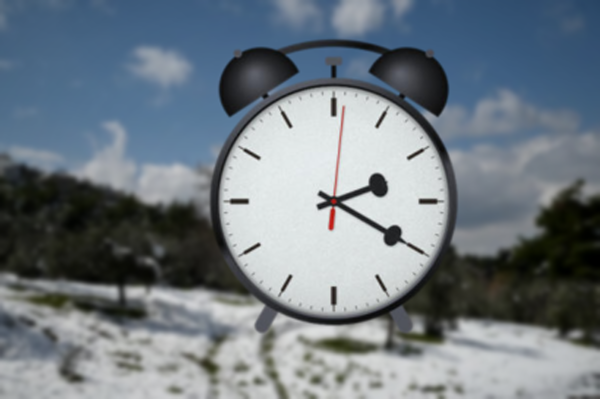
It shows **2:20:01**
